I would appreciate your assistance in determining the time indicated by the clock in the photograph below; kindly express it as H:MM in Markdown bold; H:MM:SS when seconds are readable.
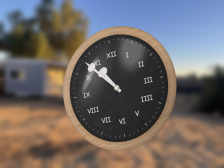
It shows **10:53**
